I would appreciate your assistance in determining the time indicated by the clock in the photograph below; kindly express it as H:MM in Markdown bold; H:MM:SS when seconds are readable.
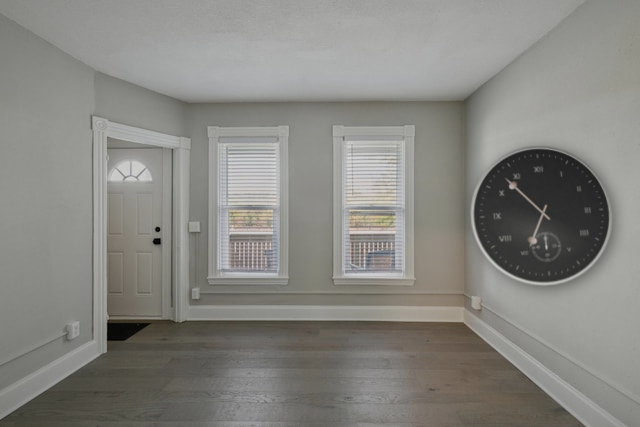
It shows **6:53**
